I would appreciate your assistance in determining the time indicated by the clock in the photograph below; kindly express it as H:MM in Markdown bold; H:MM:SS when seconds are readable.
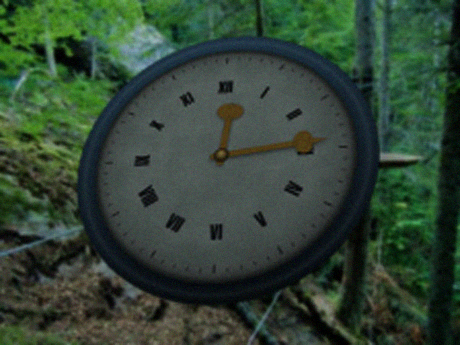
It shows **12:14**
